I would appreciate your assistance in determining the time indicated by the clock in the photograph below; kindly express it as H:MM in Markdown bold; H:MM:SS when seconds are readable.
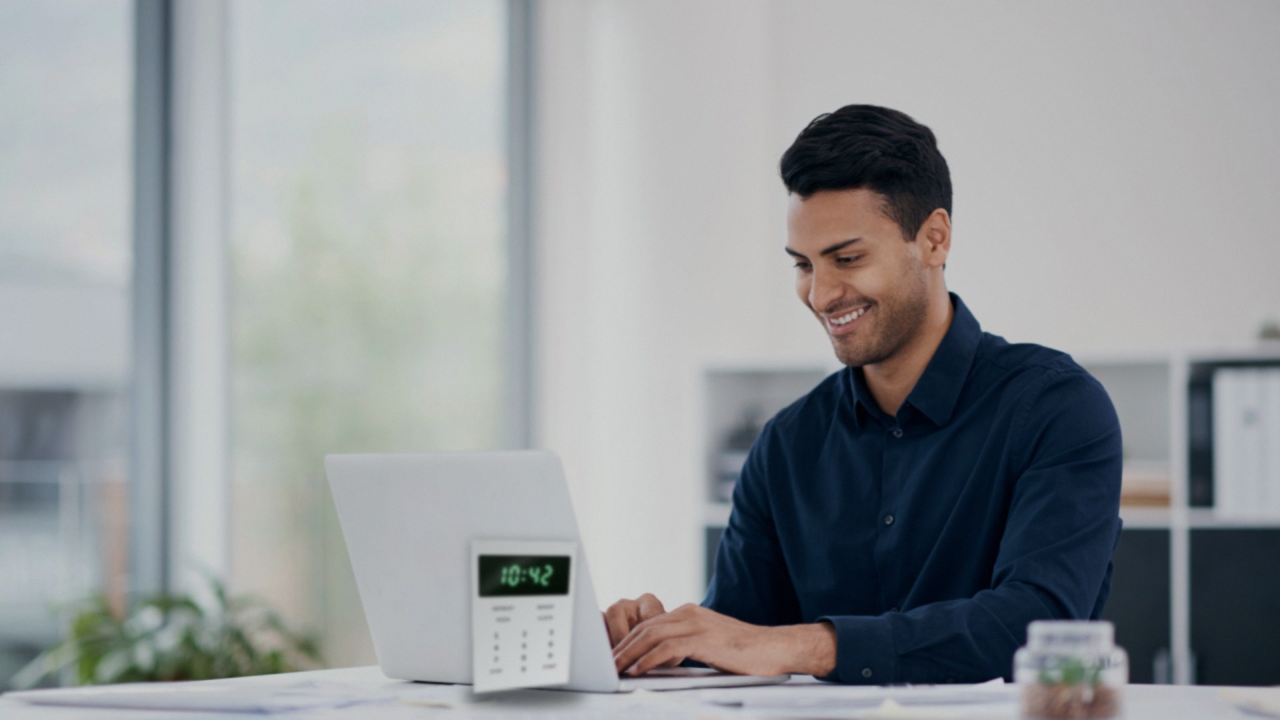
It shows **10:42**
